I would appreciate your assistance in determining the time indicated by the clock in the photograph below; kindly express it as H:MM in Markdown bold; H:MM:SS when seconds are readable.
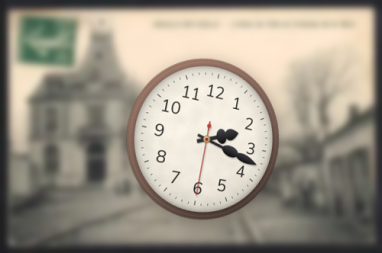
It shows **2:17:30**
